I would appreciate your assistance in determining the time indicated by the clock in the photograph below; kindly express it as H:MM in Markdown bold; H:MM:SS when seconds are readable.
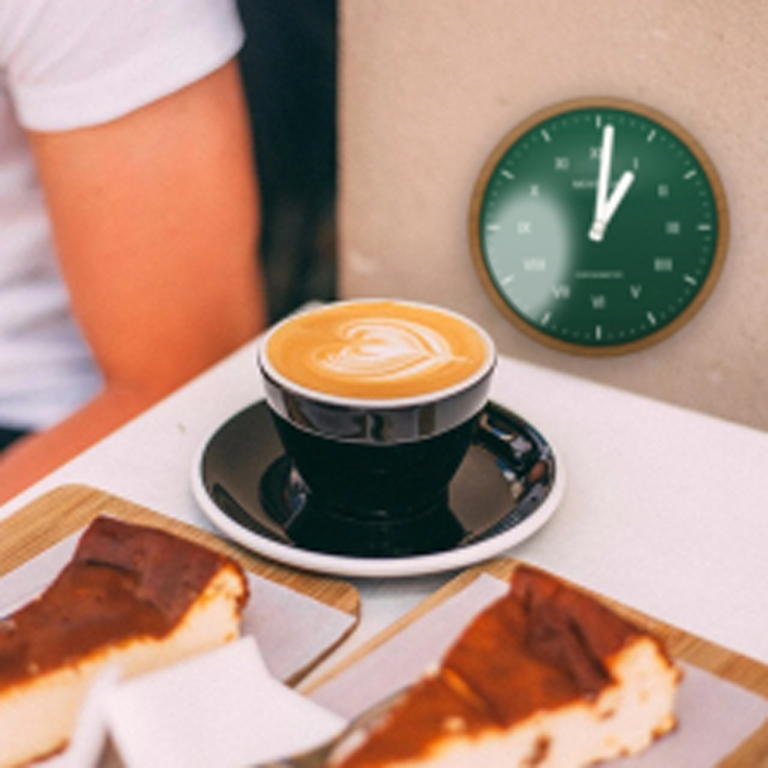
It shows **1:01**
